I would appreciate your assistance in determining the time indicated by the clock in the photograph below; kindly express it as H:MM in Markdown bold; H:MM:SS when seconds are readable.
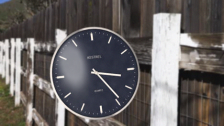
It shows **3:24**
